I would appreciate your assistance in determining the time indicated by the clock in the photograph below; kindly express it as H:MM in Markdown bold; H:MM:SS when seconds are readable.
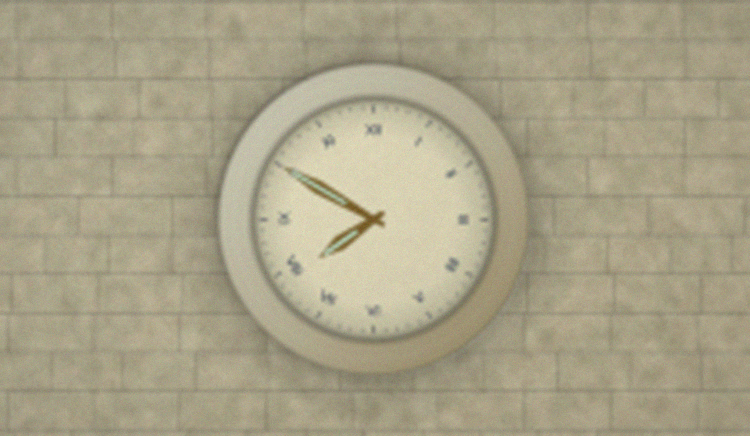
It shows **7:50**
